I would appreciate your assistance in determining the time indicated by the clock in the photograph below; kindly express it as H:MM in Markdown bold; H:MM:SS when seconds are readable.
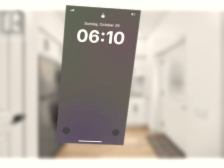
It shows **6:10**
